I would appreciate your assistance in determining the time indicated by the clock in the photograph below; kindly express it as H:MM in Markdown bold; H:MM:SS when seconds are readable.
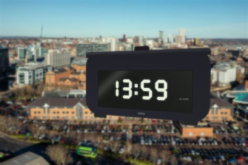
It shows **13:59**
